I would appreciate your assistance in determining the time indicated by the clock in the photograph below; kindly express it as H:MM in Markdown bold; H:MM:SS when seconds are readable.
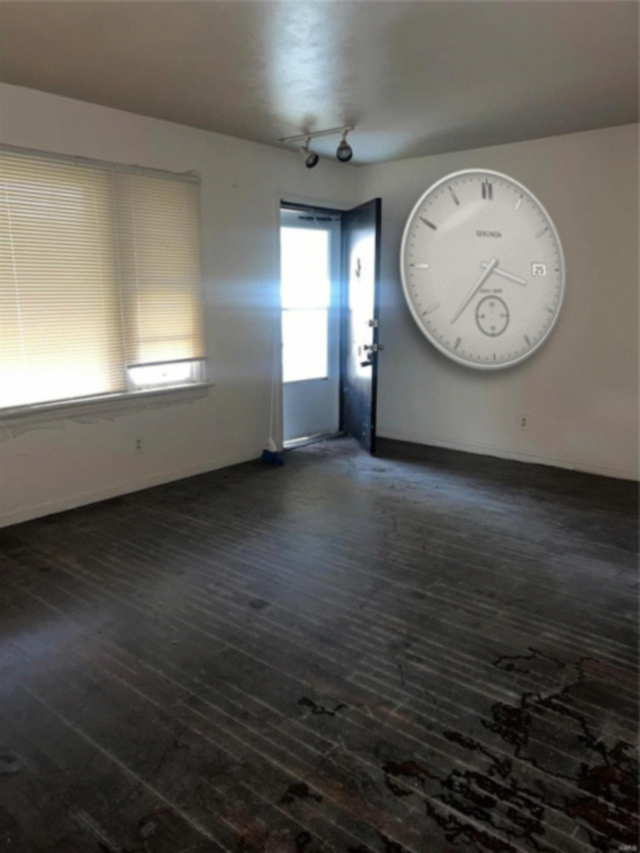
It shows **3:37**
